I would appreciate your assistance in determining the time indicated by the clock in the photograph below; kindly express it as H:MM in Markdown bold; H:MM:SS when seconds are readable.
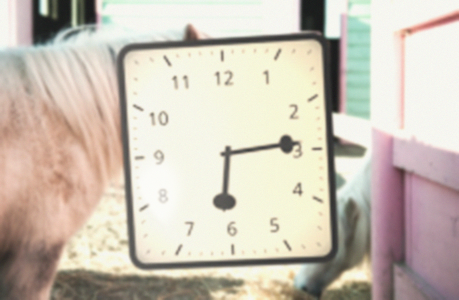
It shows **6:14**
